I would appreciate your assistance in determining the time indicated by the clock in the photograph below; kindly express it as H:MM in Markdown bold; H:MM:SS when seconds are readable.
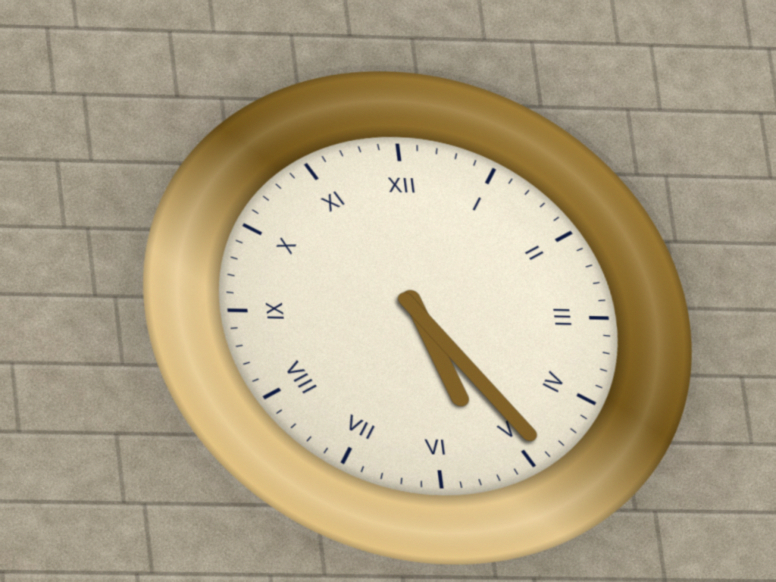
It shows **5:24**
